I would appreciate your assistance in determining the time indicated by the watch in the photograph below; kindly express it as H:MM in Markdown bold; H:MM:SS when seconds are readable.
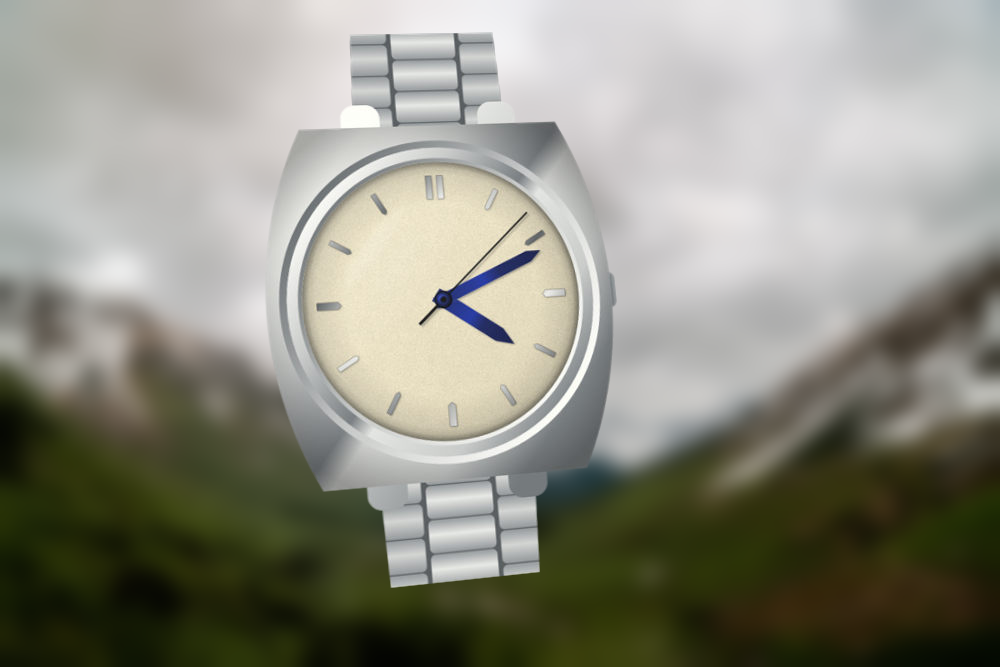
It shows **4:11:08**
